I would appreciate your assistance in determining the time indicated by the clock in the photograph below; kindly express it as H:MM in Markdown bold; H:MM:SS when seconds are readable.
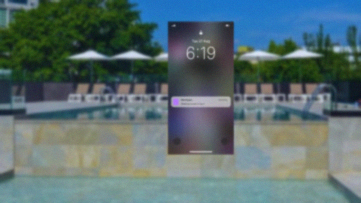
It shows **6:19**
